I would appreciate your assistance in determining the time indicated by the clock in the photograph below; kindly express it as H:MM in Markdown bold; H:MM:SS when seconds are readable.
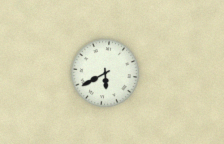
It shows **5:39**
